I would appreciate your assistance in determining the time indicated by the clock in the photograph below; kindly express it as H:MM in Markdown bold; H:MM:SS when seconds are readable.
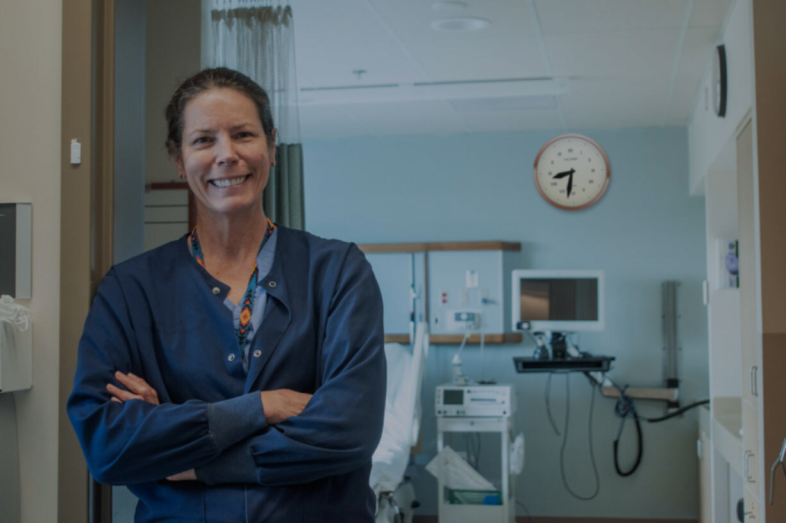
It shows **8:32**
